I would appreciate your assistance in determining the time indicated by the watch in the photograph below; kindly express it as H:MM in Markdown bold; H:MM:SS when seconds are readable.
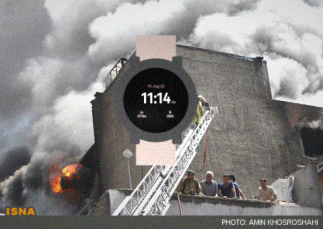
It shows **11:14**
